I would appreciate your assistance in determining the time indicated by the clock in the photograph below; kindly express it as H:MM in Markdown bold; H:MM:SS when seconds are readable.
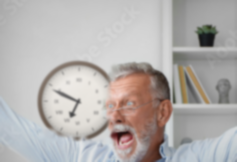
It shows **6:49**
